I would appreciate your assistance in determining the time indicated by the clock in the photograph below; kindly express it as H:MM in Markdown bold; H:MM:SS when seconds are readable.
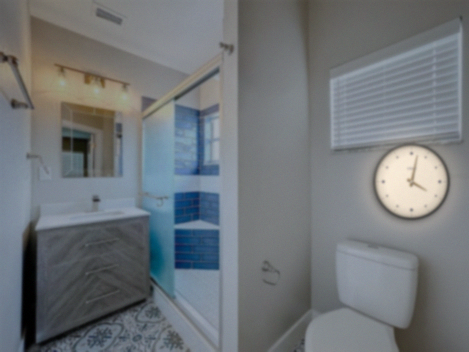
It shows **4:02**
